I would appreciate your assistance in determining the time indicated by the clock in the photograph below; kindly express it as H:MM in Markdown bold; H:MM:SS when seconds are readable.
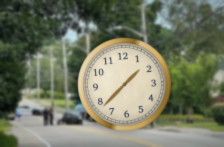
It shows **1:38**
